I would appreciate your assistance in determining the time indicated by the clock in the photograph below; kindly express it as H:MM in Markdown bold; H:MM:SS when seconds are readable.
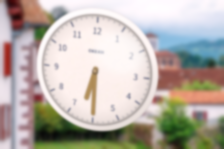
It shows **6:30**
